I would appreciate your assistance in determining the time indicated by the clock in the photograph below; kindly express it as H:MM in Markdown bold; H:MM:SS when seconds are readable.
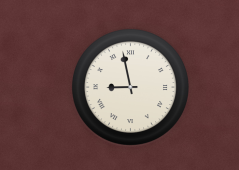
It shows **8:58**
